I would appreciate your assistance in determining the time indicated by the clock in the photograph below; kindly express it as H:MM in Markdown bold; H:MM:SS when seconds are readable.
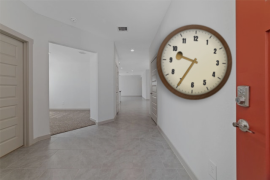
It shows **9:35**
